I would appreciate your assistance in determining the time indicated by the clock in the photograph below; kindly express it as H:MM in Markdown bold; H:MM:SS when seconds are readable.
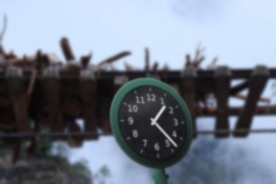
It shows **1:23**
